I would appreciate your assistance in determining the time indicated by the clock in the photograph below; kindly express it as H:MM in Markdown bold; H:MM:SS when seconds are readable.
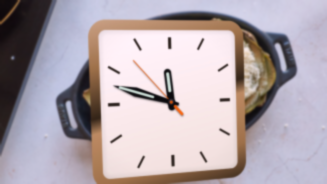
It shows **11:47:53**
